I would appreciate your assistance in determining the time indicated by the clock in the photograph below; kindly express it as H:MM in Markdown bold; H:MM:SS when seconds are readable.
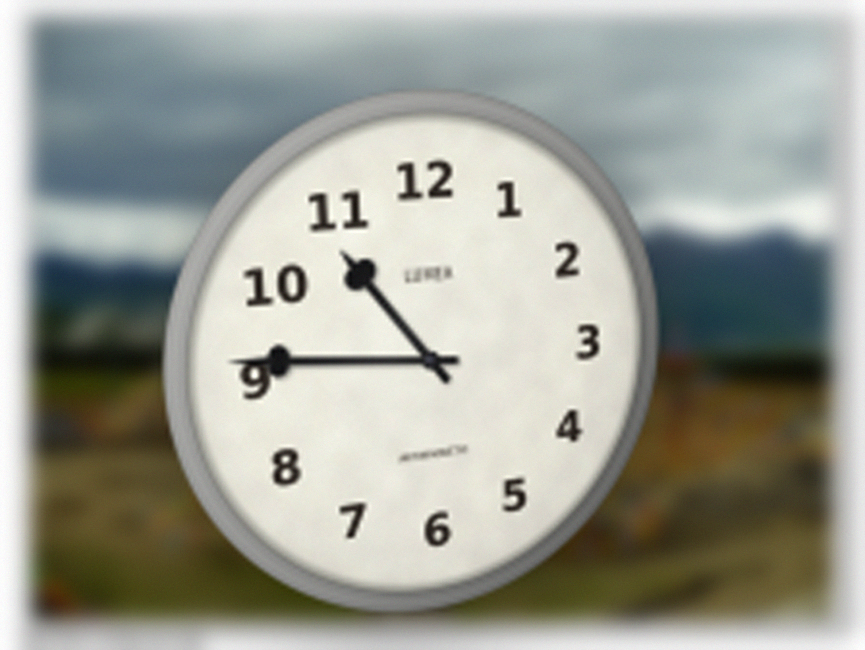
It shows **10:46**
